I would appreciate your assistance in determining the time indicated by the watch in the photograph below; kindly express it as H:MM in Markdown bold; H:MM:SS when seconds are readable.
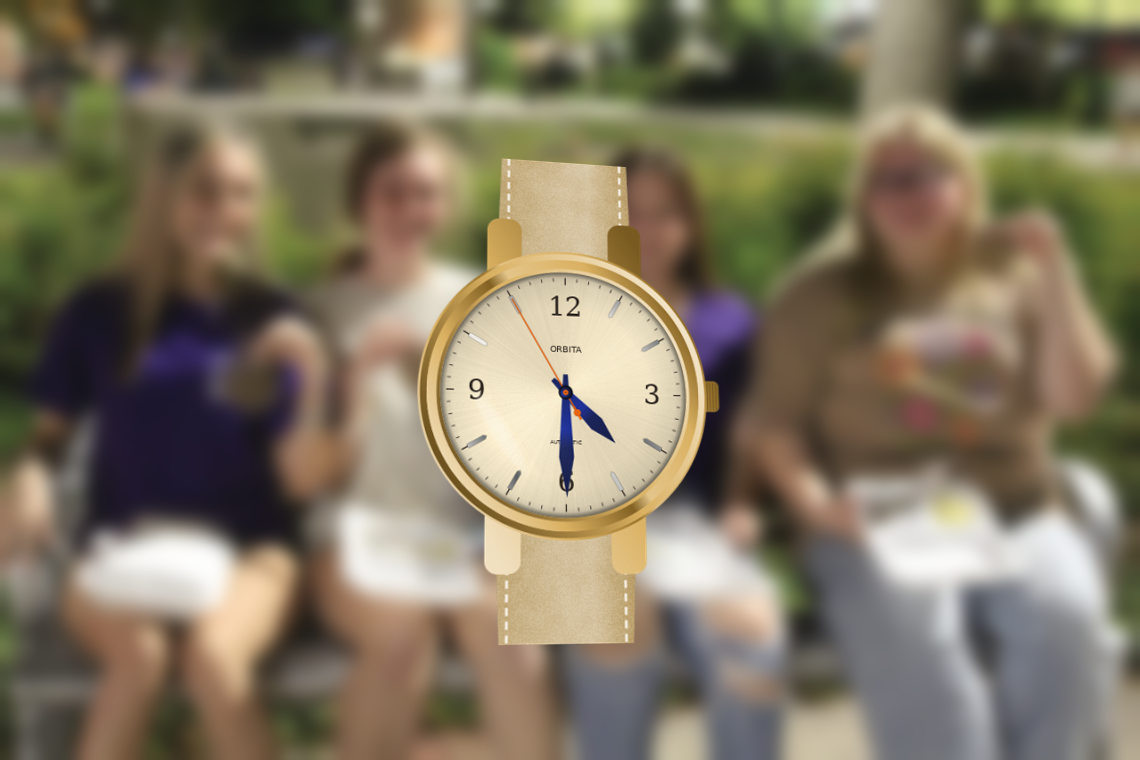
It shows **4:29:55**
